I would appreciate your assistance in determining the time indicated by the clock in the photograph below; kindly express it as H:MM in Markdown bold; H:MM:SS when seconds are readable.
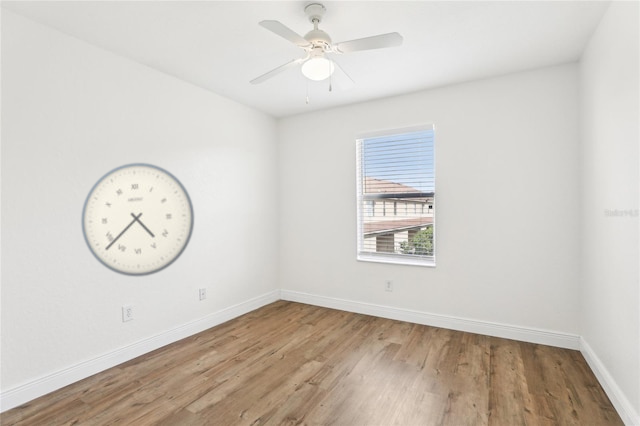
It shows **4:38**
